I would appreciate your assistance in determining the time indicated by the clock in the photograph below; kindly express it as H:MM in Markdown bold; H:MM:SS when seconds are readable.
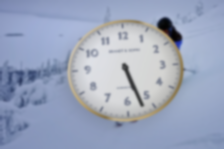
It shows **5:27**
